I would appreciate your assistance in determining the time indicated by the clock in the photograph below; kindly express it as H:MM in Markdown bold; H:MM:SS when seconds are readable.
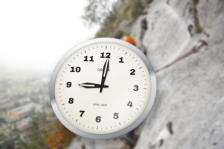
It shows **9:01**
